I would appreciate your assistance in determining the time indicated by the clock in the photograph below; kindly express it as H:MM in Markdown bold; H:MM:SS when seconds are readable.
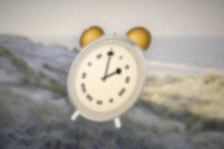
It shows **2:00**
